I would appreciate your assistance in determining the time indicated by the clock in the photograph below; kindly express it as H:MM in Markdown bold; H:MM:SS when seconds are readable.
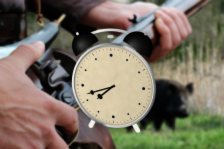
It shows **7:42**
